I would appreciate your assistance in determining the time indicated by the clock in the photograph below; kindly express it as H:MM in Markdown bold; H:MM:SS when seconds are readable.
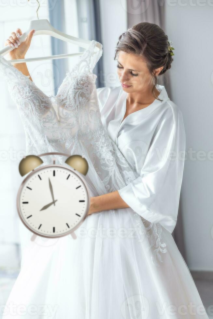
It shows **7:58**
